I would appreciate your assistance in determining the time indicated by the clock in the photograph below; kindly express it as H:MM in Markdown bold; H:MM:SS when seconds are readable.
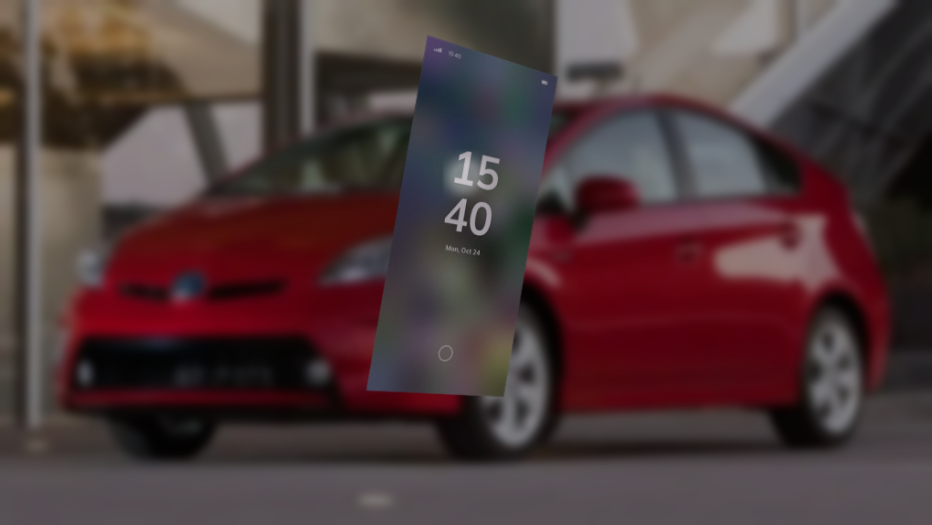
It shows **15:40**
